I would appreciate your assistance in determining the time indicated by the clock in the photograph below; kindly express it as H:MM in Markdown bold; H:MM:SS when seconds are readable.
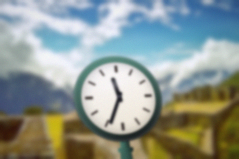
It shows **11:34**
